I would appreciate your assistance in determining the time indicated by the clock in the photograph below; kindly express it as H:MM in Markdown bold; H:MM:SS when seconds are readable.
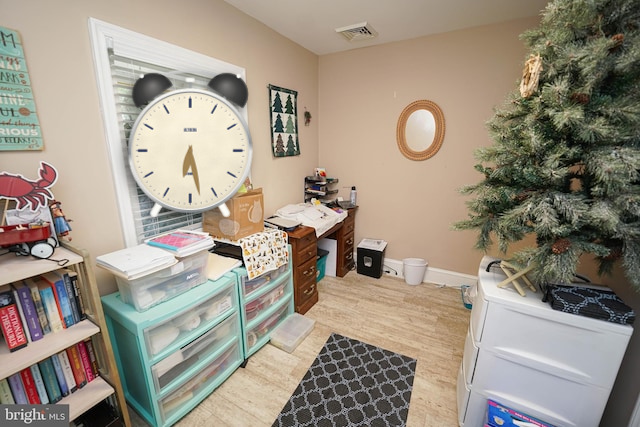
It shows **6:28**
